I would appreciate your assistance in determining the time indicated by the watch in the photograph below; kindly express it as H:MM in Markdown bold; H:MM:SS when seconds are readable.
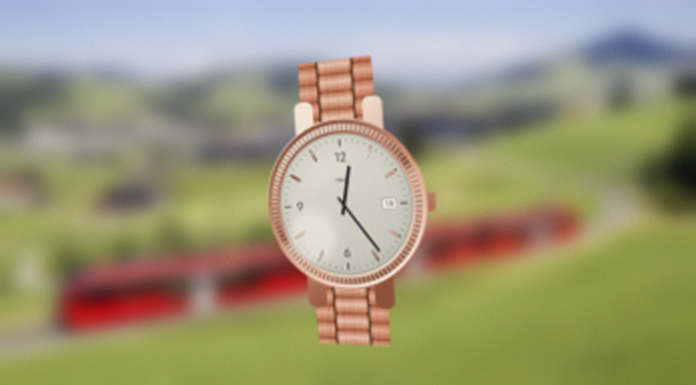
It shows **12:24**
